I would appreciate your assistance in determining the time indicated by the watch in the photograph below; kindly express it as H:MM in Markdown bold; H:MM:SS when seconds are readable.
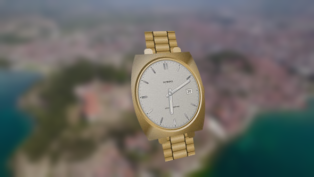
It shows **6:11**
